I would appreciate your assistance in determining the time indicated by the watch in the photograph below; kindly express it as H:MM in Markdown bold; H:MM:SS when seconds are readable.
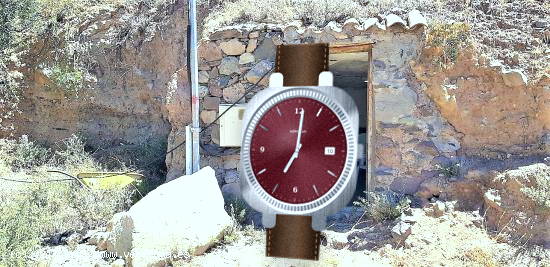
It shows **7:01**
